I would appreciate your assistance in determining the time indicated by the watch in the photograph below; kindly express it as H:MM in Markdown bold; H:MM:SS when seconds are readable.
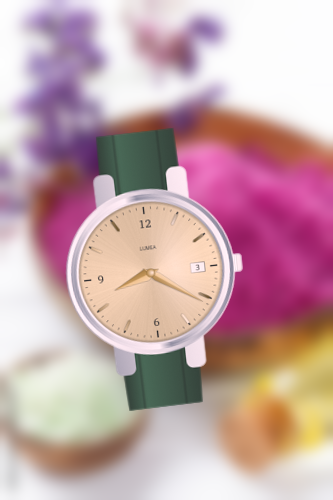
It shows **8:21**
